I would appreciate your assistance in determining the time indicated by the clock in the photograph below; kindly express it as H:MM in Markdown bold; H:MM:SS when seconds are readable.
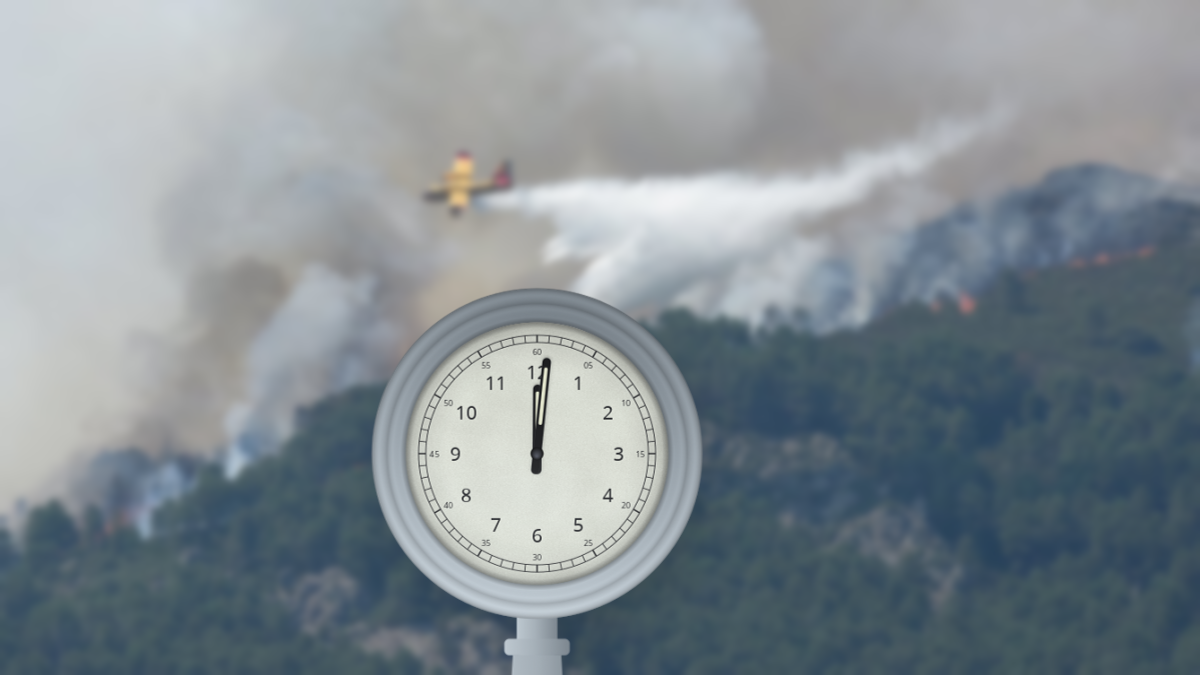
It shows **12:01**
